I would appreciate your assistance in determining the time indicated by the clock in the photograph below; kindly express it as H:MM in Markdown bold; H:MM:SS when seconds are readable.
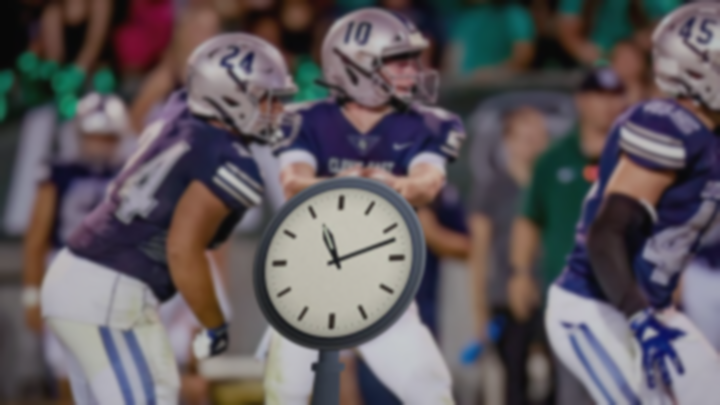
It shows **11:12**
